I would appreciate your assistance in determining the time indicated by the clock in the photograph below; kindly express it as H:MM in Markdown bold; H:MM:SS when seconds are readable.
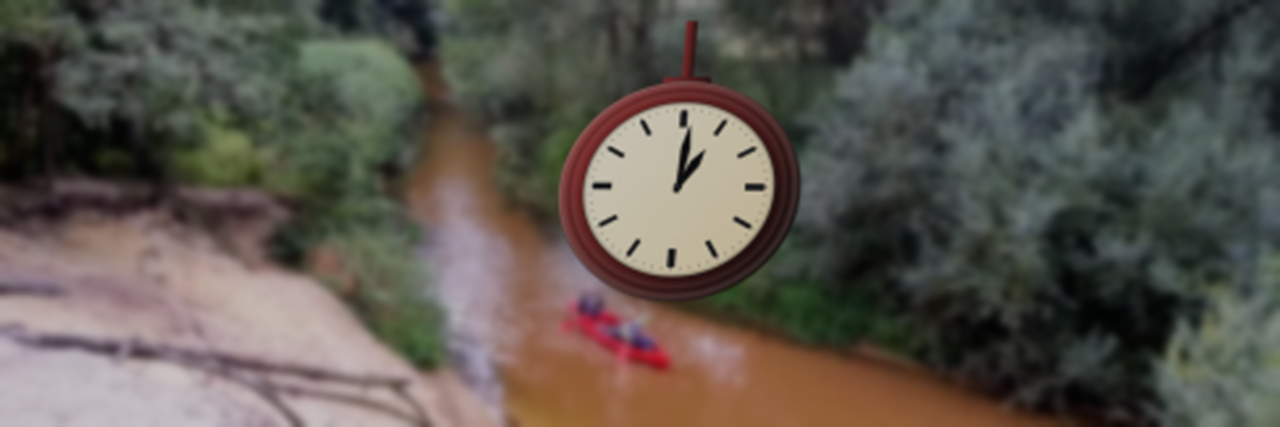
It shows **1:01**
